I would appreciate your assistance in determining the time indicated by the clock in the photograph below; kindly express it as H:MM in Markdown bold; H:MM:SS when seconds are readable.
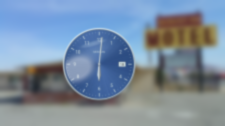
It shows **6:01**
